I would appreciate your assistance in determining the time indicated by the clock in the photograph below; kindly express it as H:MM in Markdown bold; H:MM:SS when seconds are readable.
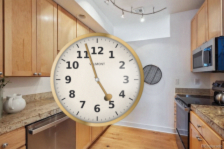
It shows **4:57**
